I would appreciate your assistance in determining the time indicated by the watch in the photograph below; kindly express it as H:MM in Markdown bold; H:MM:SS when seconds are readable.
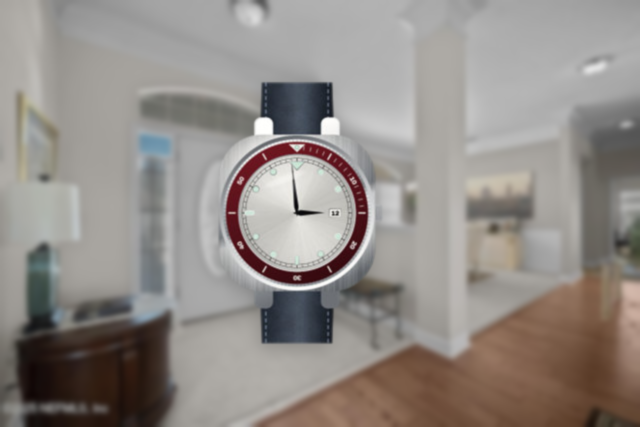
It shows **2:59**
